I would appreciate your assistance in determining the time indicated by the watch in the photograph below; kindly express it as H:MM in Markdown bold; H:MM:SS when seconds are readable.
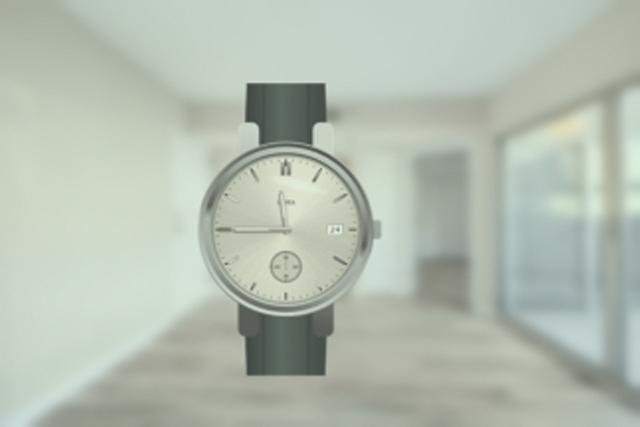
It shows **11:45**
